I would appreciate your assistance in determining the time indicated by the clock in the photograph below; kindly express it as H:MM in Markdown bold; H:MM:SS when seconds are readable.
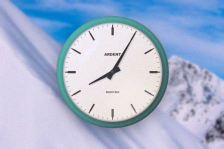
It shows **8:05**
